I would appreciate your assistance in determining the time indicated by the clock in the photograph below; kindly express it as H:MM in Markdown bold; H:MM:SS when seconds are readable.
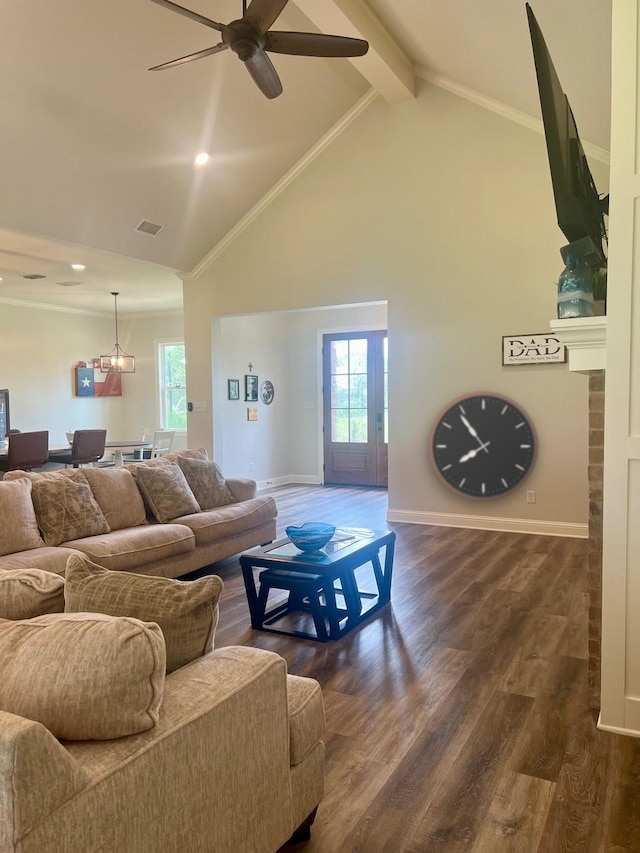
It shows **7:54**
